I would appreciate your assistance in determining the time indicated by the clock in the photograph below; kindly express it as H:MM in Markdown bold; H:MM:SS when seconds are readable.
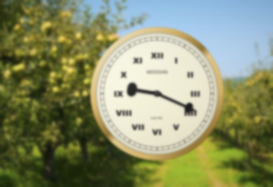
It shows **9:19**
